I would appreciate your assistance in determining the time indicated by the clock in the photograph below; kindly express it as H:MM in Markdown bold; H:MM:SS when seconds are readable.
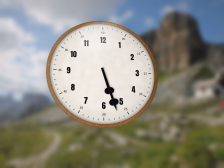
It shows **5:27**
